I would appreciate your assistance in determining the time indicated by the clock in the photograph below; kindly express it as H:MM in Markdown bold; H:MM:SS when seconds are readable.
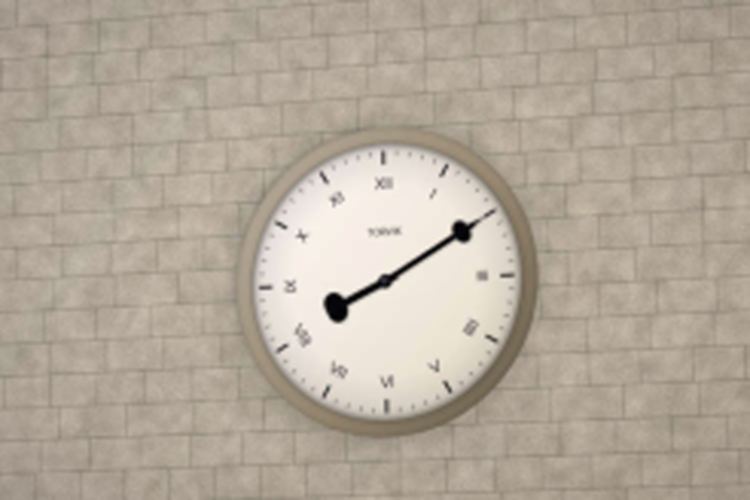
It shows **8:10**
